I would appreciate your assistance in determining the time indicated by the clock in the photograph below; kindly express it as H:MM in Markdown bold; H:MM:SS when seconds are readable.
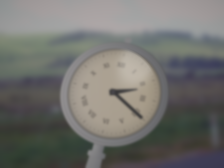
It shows **2:20**
